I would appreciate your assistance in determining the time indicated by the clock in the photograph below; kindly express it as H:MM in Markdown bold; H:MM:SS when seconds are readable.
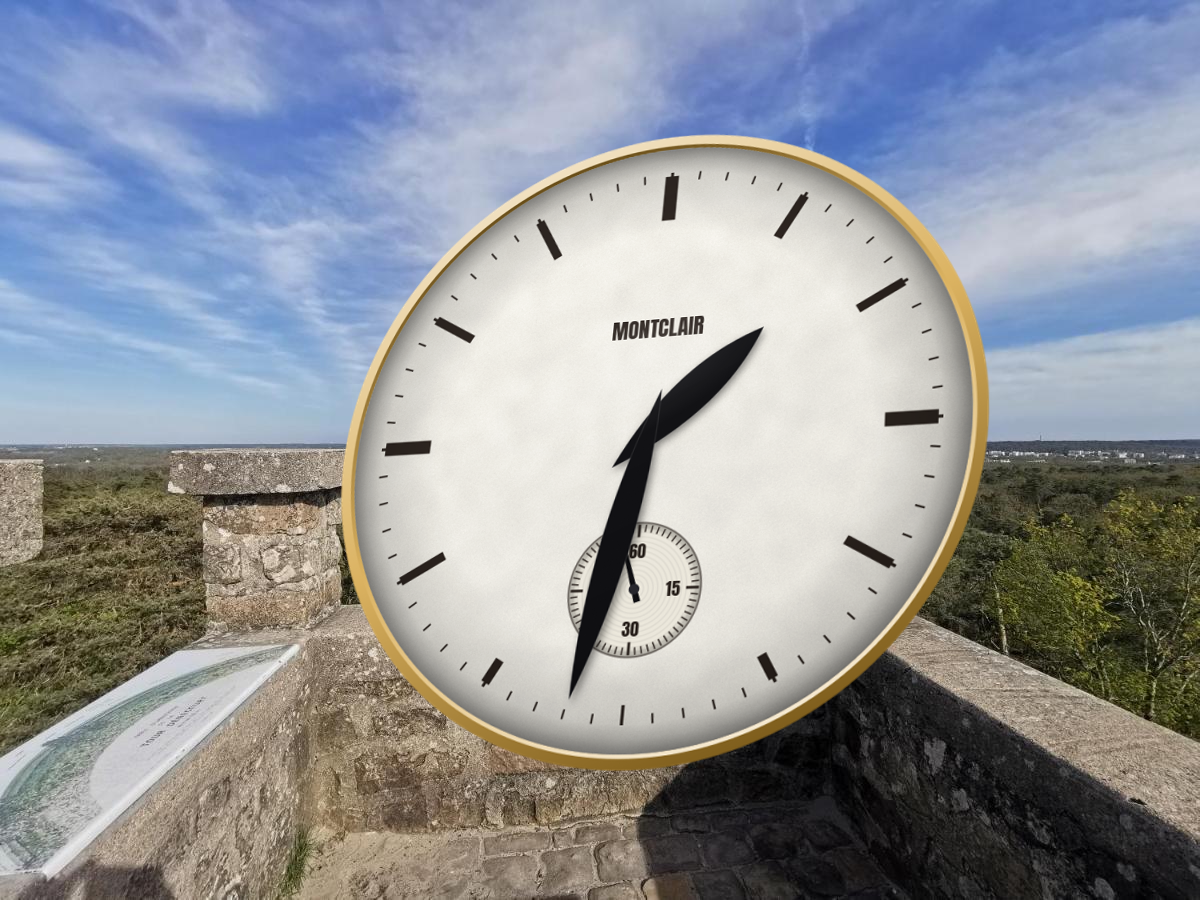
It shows **1:31:57**
